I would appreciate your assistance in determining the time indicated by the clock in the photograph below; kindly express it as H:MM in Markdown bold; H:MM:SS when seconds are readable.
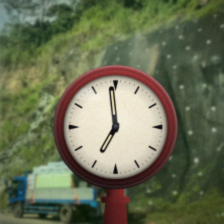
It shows **6:59**
